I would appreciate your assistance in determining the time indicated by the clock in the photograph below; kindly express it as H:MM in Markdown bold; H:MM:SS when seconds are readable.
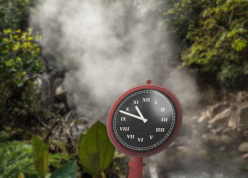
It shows **10:48**
